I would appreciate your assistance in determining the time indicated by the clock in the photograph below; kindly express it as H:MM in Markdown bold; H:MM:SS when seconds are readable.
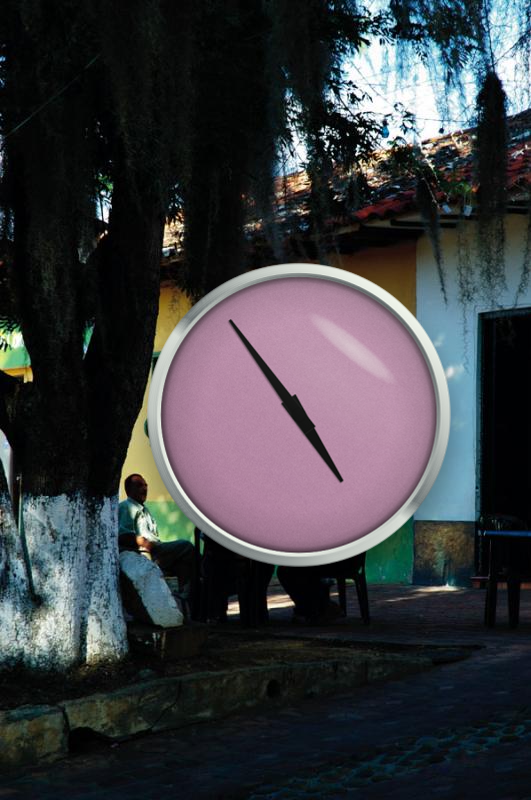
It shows **4:54**
